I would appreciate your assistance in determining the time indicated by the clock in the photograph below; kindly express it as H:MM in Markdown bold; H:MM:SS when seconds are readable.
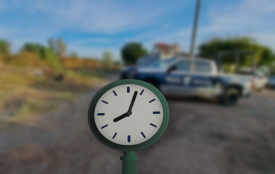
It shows **8:03**
